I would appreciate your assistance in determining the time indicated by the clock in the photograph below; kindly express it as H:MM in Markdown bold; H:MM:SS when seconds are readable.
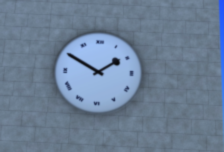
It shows **1:50**
